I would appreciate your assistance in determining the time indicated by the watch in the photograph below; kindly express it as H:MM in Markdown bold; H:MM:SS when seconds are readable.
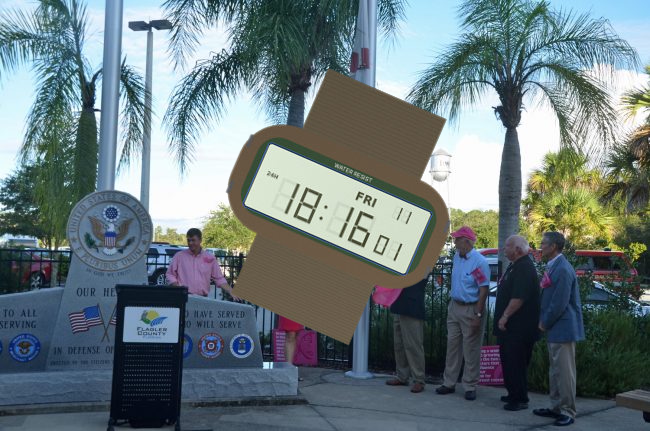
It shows **18:16:01**
